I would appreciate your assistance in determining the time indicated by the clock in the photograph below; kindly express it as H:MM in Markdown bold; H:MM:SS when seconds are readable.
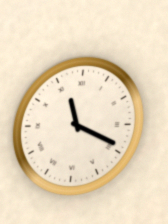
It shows **11:19**
